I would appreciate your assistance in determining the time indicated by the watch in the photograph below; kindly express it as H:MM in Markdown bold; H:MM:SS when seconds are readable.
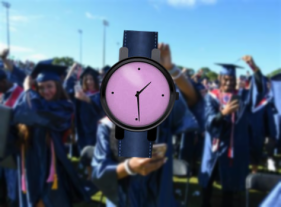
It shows **1:29**
